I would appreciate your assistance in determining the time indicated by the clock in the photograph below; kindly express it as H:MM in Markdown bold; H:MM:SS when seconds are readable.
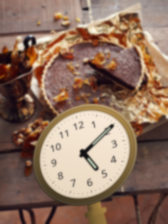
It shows **5:10**
